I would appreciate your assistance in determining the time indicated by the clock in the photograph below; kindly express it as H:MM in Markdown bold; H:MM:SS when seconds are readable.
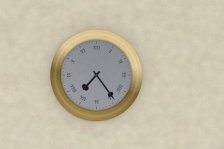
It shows **7:24**
